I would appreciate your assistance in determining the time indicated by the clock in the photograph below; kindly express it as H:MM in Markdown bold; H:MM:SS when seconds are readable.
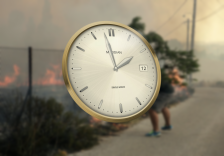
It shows **1:58**
